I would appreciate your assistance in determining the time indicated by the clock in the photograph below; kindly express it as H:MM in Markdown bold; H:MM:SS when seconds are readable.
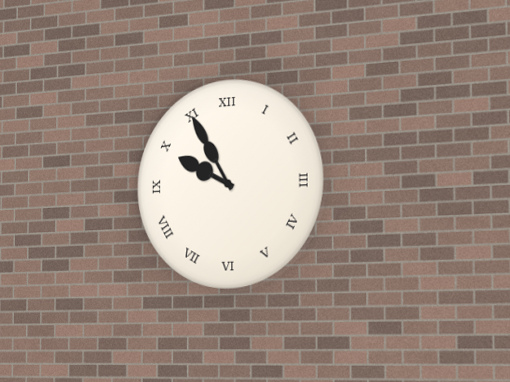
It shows **9:55**
